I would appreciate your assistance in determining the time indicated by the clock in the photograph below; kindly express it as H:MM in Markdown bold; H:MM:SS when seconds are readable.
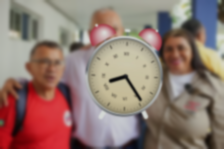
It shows **8:24**
